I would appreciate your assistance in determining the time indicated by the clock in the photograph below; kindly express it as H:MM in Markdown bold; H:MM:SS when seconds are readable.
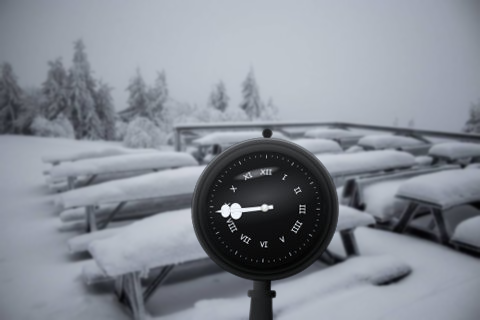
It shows **8:44**
